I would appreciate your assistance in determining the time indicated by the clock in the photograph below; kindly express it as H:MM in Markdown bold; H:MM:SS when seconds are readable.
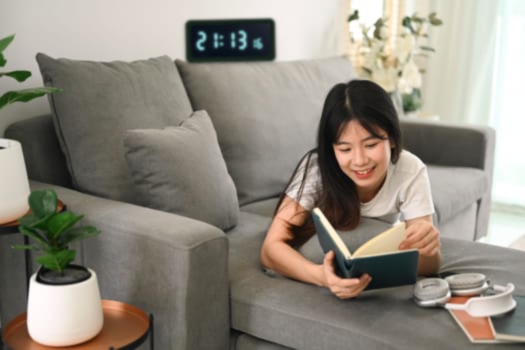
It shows **21:13**
